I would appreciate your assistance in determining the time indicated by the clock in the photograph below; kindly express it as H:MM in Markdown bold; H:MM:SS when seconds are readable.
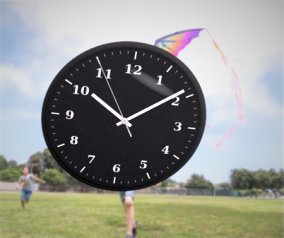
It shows **10:08:55**
